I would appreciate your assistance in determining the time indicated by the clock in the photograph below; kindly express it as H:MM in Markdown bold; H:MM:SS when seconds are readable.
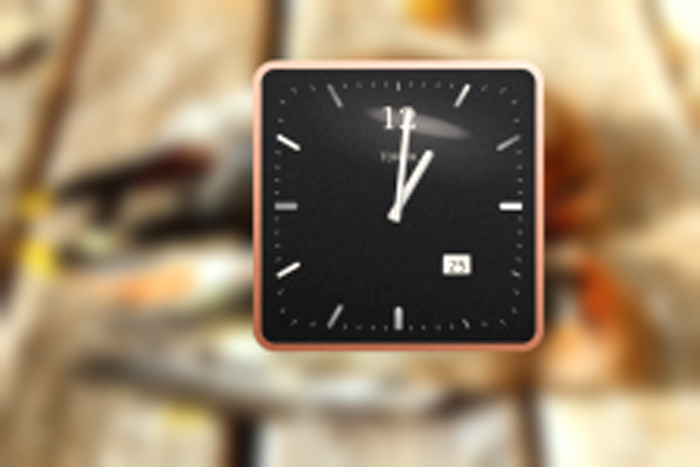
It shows **1:01**
